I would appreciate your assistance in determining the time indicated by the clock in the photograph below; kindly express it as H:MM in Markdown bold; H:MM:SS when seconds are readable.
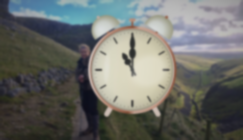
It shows **11:00**
